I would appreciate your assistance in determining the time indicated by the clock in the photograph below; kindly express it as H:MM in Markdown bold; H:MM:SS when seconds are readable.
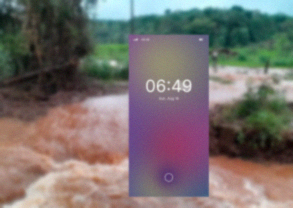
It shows **6:49**
